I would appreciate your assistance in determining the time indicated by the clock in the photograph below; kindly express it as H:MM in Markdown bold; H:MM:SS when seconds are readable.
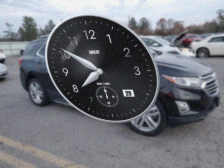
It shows **7:51**
